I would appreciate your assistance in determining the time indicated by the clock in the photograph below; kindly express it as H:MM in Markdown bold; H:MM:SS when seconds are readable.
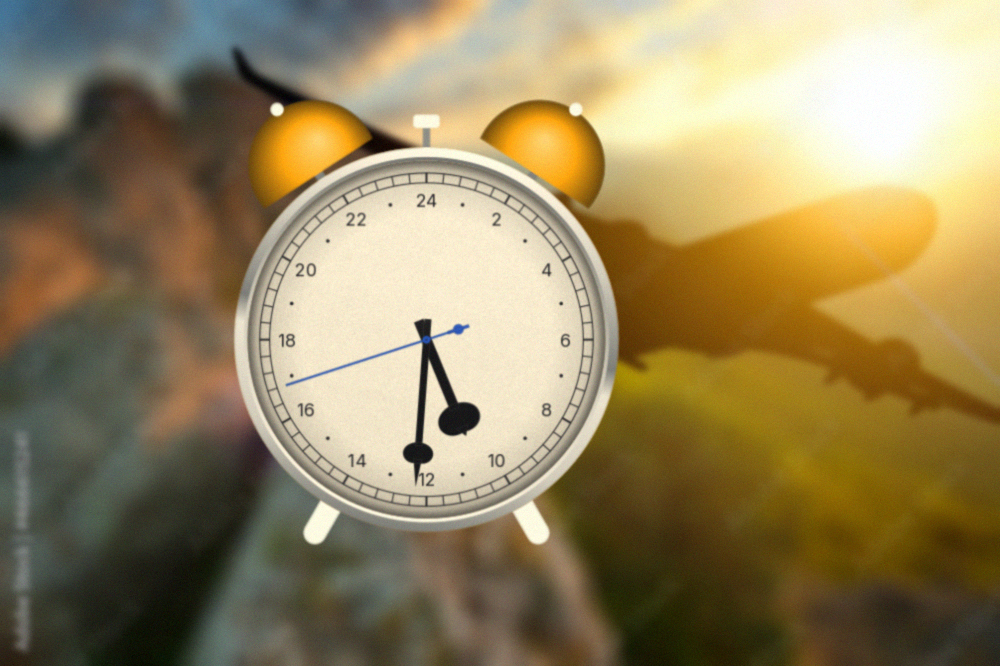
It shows **10:30:42**
